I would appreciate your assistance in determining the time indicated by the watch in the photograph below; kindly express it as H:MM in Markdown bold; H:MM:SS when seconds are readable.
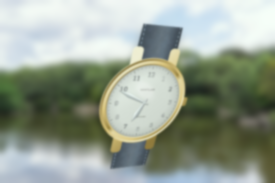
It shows **6:49**
